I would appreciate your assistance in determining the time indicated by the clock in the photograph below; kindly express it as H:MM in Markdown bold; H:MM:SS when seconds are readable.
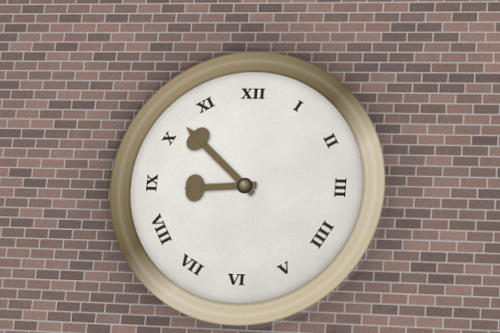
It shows **8:52**
